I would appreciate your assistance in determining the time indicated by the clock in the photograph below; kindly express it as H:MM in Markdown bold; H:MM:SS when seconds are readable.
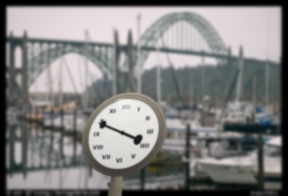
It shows **3:49**
